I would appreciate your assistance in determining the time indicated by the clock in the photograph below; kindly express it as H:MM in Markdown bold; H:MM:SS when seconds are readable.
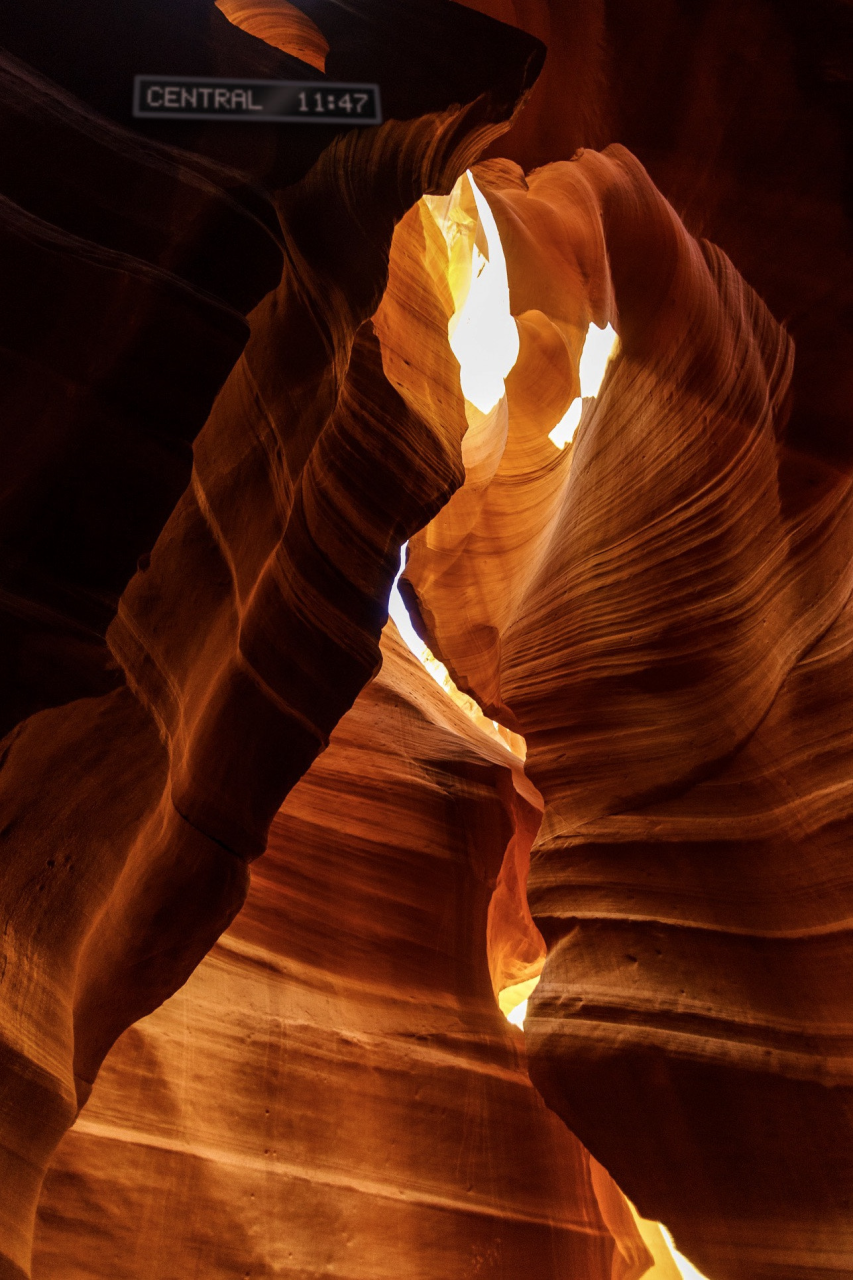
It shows **11:47**
